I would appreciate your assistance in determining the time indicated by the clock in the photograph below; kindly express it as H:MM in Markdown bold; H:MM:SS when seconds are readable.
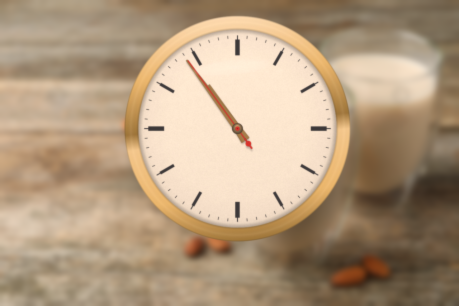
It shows **10:53:54**
